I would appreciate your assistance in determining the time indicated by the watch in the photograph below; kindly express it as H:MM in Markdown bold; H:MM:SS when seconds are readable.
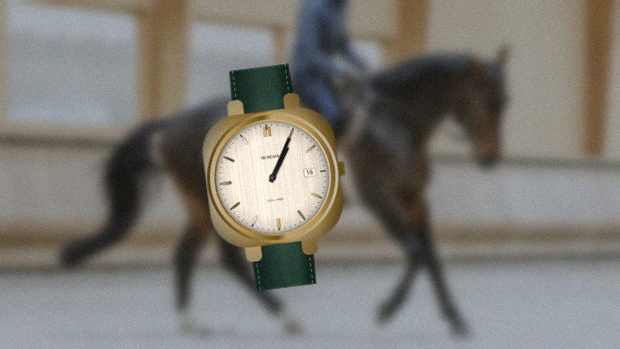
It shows **1:05**
